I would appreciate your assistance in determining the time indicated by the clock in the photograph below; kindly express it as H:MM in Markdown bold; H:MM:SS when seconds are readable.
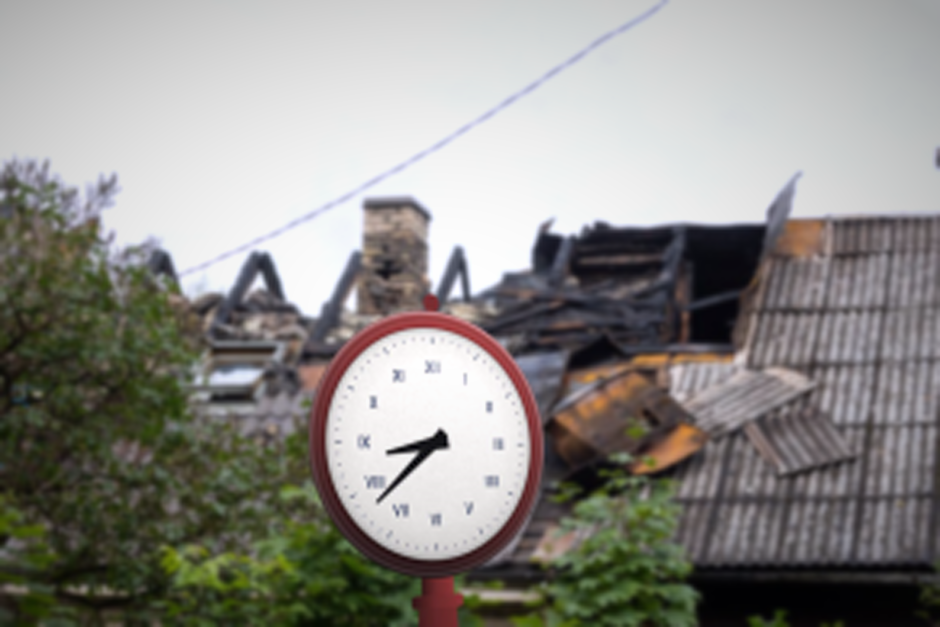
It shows **8:38**
